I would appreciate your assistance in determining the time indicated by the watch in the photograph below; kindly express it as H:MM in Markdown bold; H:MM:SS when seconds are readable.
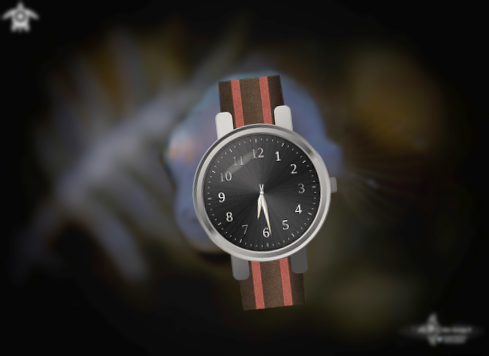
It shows **6:29**
